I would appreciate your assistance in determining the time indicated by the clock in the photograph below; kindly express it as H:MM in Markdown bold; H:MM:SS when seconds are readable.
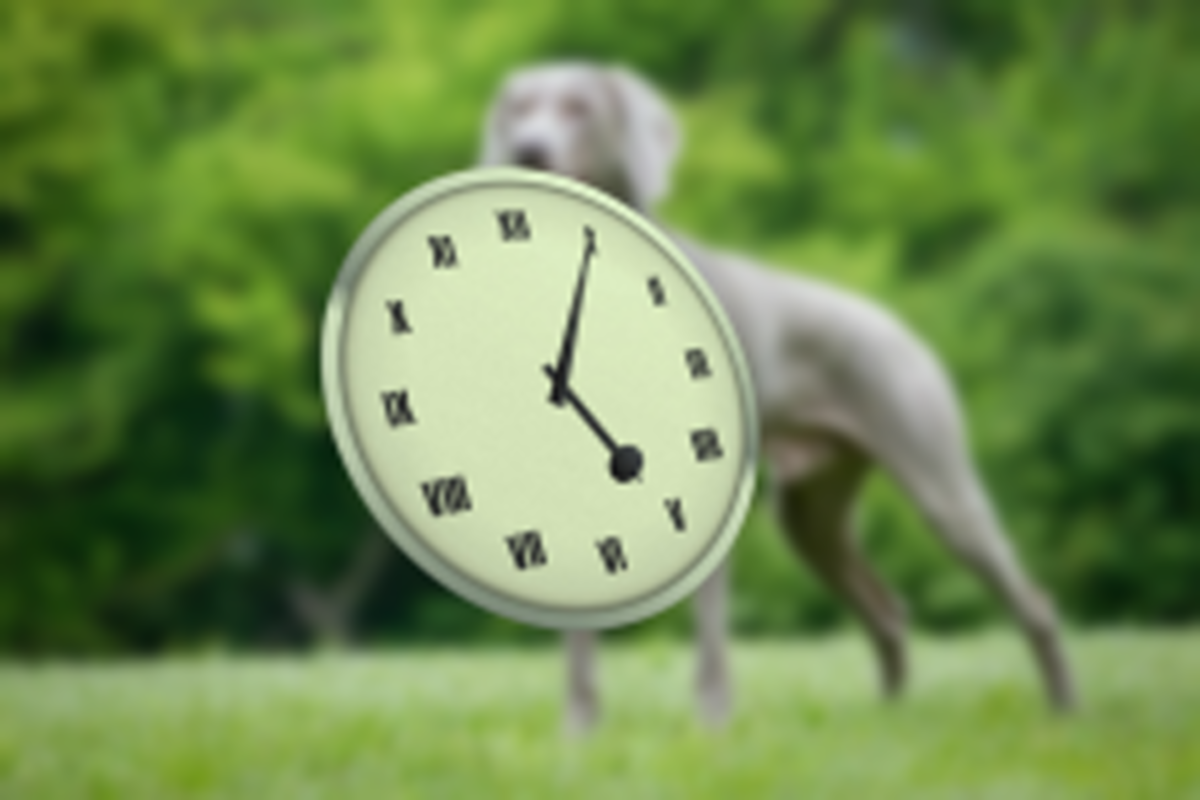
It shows **5:05**
